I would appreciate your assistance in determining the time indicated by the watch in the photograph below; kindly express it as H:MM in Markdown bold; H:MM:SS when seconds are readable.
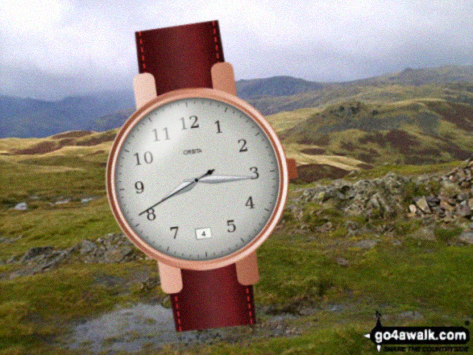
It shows **8:15:41**
